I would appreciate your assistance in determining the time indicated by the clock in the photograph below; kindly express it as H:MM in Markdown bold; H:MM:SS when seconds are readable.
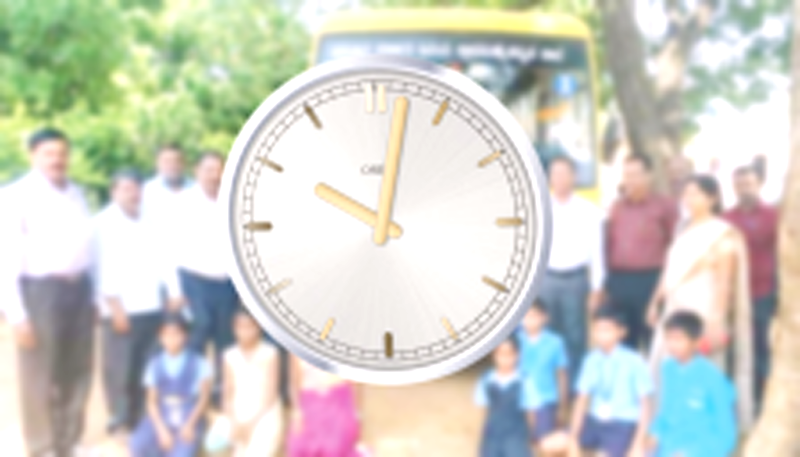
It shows **10:02**
